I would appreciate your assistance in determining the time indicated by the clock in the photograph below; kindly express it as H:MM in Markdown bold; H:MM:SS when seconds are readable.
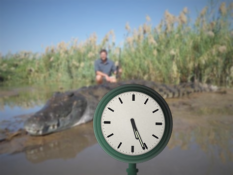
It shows **5:26**
